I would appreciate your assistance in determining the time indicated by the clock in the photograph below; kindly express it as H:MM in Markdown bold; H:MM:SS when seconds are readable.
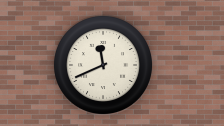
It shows **11:41**
